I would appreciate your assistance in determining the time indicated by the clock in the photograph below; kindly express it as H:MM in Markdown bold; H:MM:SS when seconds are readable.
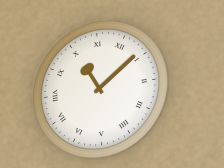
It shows **10:04**
